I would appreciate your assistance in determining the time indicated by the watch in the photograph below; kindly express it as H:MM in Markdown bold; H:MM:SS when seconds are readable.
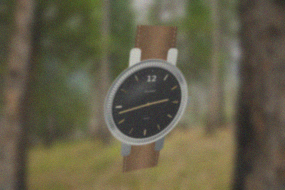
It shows **2:43**
